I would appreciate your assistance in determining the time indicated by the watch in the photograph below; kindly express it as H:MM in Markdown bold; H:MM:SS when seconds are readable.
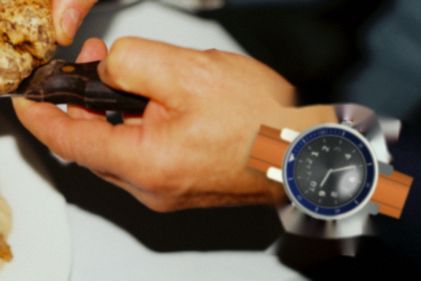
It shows **9:25**
